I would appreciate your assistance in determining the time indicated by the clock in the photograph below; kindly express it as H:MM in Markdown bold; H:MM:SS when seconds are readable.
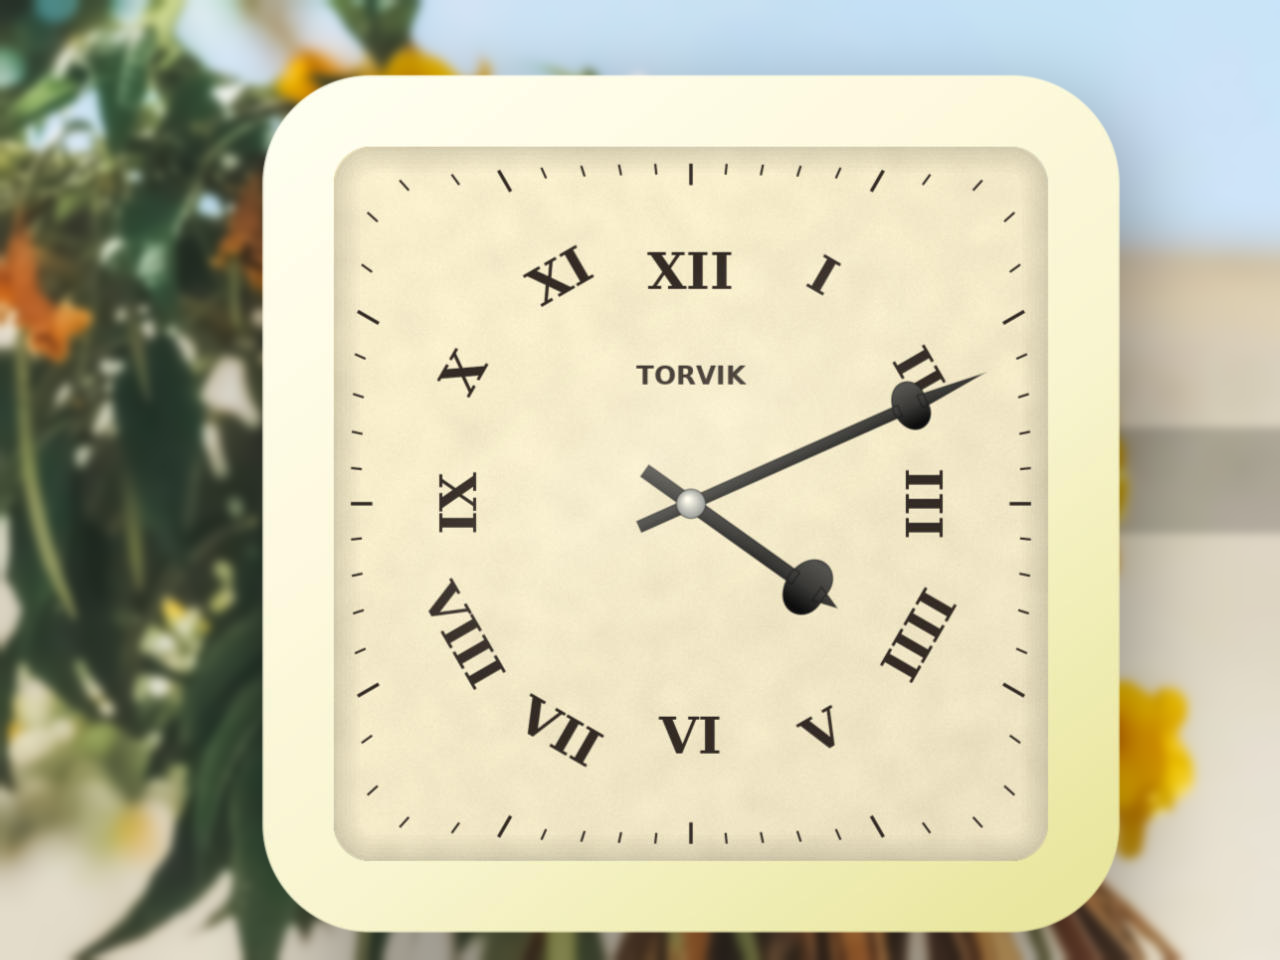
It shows **4:11**
